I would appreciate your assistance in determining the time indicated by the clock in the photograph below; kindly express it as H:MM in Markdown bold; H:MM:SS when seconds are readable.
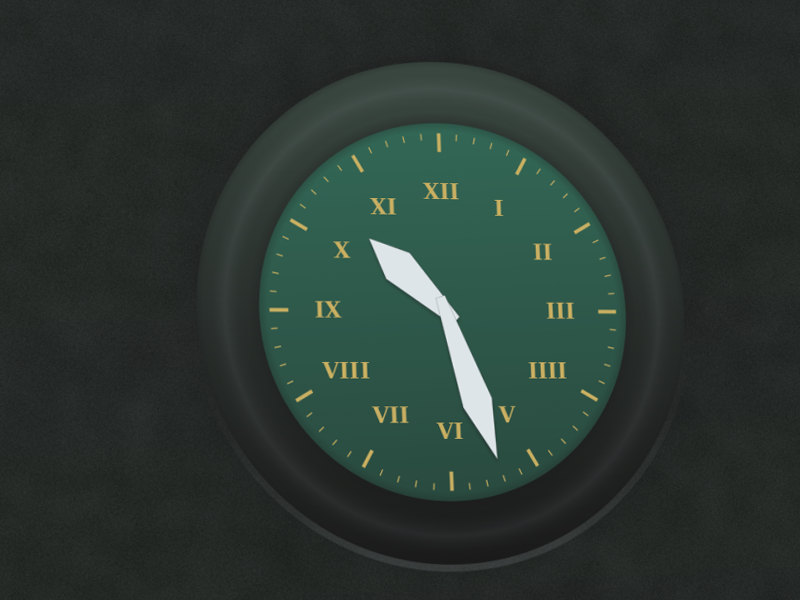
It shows **10:27**
